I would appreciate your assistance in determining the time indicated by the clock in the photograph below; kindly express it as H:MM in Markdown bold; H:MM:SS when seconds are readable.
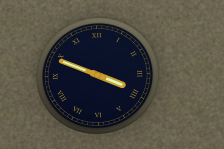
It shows **3:49**
